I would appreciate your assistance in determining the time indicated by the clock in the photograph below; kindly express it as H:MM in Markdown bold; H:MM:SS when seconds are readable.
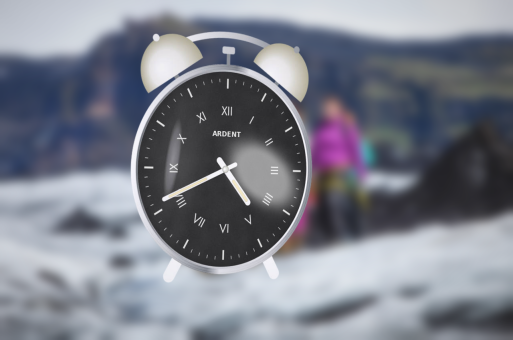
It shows **4:41**
